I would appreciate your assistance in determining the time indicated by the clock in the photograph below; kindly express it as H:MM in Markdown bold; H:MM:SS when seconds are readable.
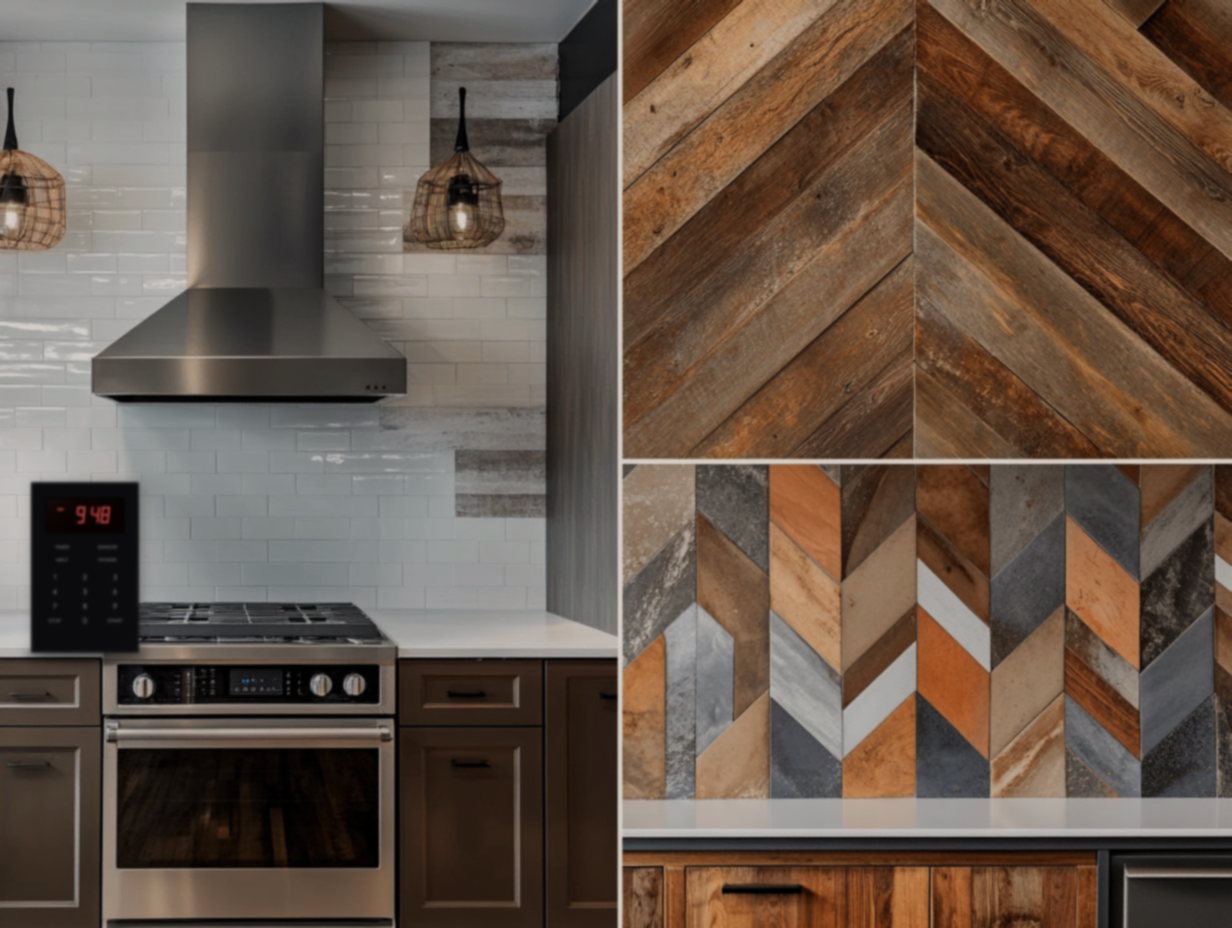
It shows **9:48**
